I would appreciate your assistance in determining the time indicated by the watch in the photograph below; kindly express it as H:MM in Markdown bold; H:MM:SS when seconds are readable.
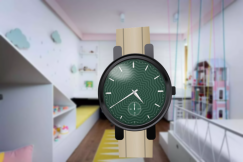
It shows **4:40**
